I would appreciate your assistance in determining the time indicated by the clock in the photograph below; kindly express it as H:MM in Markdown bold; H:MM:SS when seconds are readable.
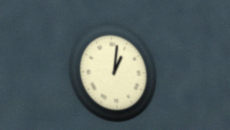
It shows **1:02**
